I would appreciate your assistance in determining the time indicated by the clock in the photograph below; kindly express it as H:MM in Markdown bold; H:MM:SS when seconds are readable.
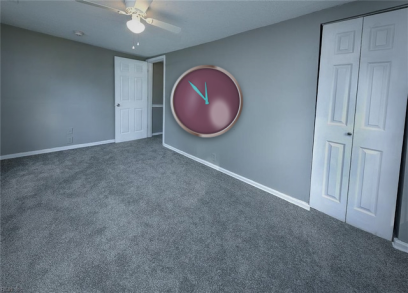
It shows **11:53**
